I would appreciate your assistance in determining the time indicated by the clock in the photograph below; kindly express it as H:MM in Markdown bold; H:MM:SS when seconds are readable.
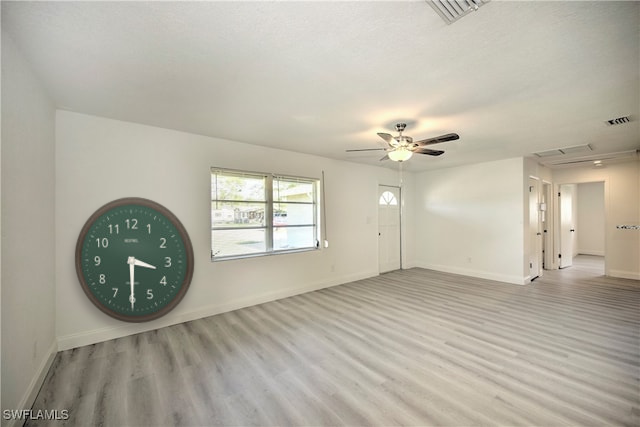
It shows **3:30**
